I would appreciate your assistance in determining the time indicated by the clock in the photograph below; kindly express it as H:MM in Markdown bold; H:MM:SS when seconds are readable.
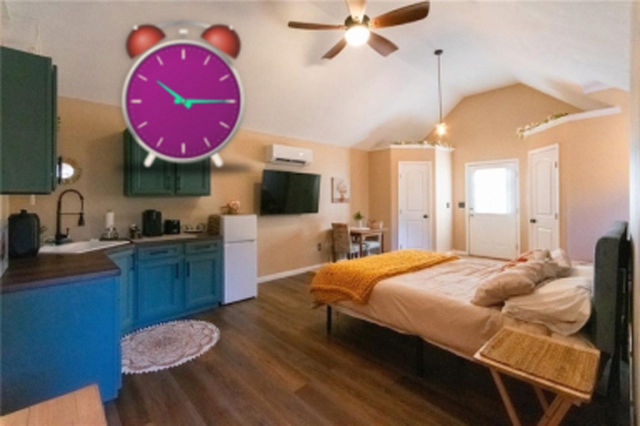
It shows **10:15**
